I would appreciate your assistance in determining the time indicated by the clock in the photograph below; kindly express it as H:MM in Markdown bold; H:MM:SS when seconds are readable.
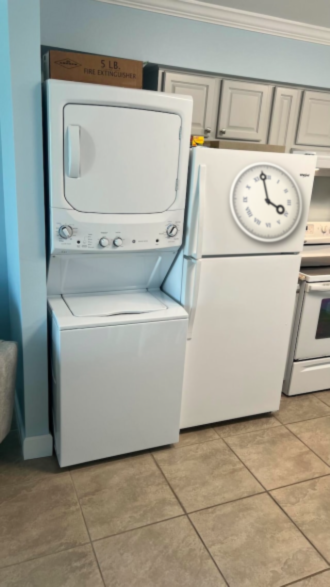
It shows **3:58**
